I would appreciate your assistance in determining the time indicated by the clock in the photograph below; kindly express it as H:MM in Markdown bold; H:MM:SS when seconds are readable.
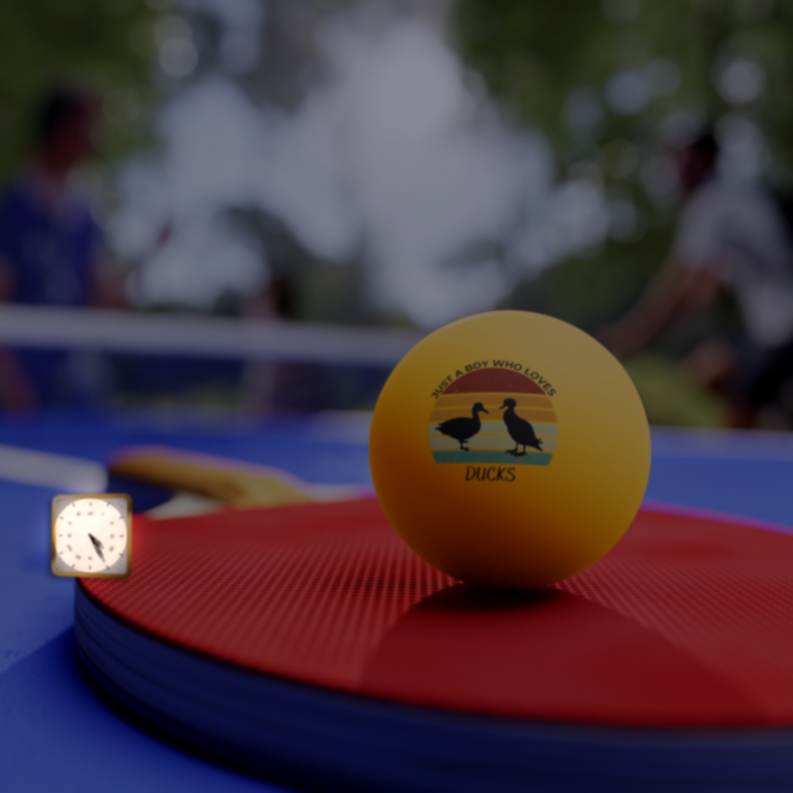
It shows **4:25**
